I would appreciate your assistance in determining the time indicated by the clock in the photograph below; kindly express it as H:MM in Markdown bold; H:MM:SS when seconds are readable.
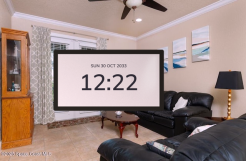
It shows **12:22**
